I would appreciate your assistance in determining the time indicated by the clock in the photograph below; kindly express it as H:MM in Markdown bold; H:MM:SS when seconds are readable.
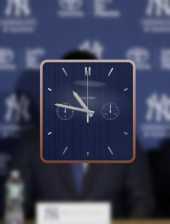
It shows **10:47**
